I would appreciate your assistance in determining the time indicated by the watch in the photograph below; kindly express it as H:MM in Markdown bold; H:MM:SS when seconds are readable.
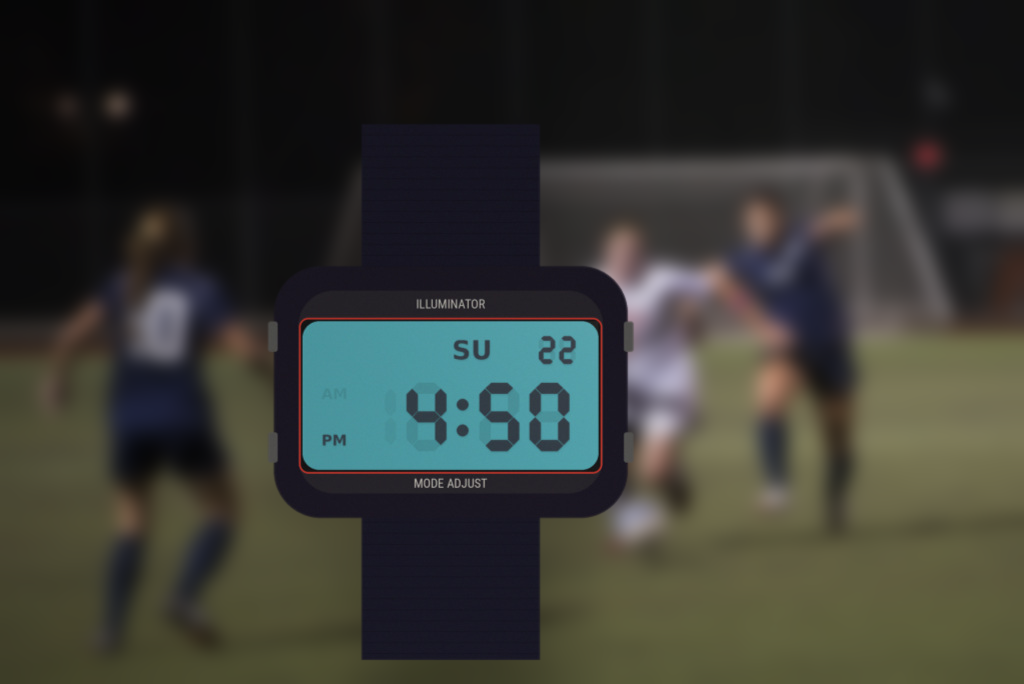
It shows **4:50**
